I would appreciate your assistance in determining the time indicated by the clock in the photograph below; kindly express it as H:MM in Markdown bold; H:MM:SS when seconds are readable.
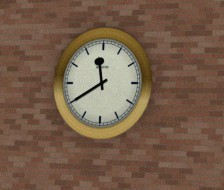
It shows **11:40**
